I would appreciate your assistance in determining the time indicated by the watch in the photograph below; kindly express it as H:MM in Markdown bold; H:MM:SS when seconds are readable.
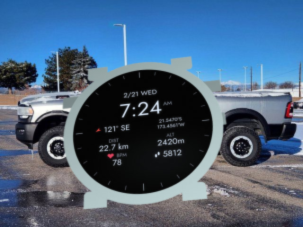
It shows **7:24**
